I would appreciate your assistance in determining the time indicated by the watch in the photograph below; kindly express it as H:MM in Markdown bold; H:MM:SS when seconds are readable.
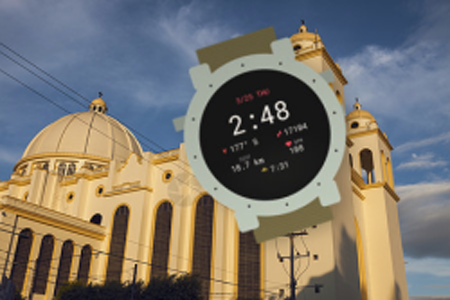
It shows **2:48**
